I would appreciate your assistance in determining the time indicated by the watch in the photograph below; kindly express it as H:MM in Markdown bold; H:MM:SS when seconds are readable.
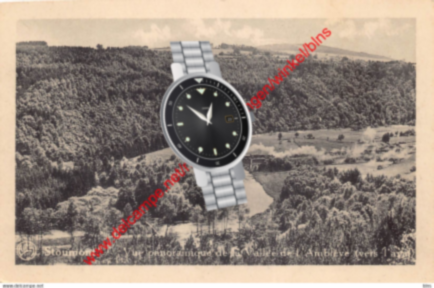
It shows **12:52**
